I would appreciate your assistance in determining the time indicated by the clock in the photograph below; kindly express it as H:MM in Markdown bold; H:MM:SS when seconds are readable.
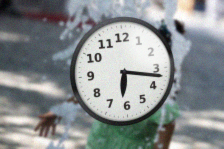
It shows **6:17**
